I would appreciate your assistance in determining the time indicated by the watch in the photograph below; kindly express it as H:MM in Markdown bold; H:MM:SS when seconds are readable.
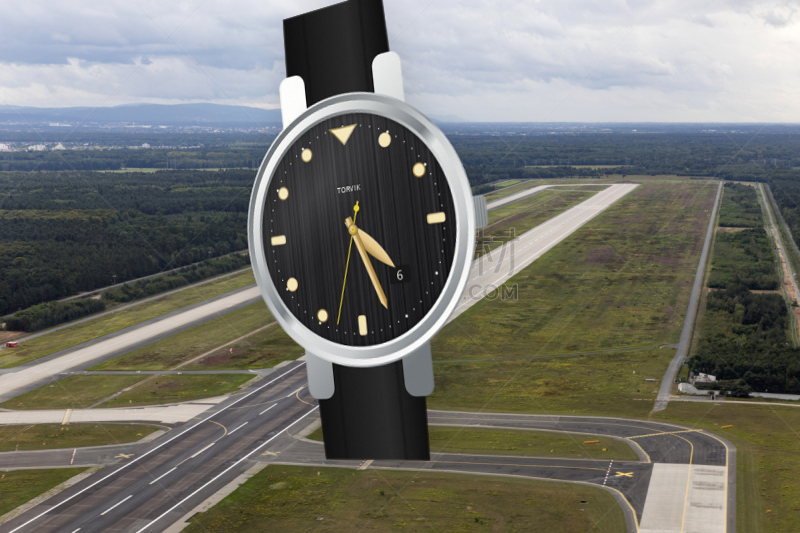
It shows **4:26:33**
